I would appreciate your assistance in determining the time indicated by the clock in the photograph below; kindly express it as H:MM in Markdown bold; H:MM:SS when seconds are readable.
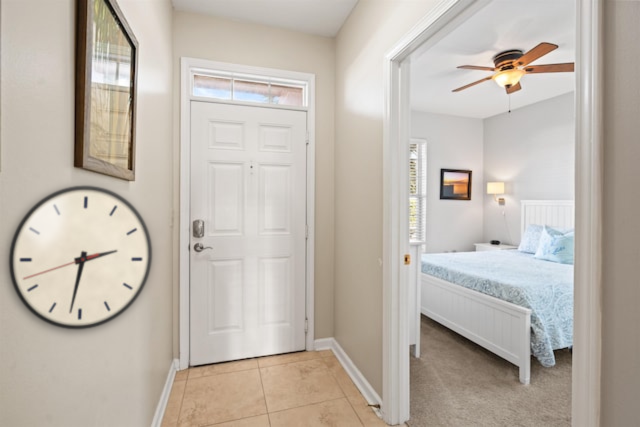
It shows **2:31:42**
